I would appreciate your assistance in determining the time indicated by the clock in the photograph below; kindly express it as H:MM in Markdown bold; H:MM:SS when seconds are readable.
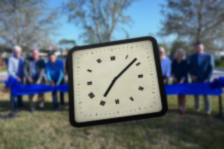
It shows **7:08**
